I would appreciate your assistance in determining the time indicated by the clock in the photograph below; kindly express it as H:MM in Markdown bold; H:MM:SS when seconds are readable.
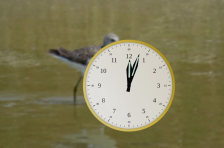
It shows **12:03**
